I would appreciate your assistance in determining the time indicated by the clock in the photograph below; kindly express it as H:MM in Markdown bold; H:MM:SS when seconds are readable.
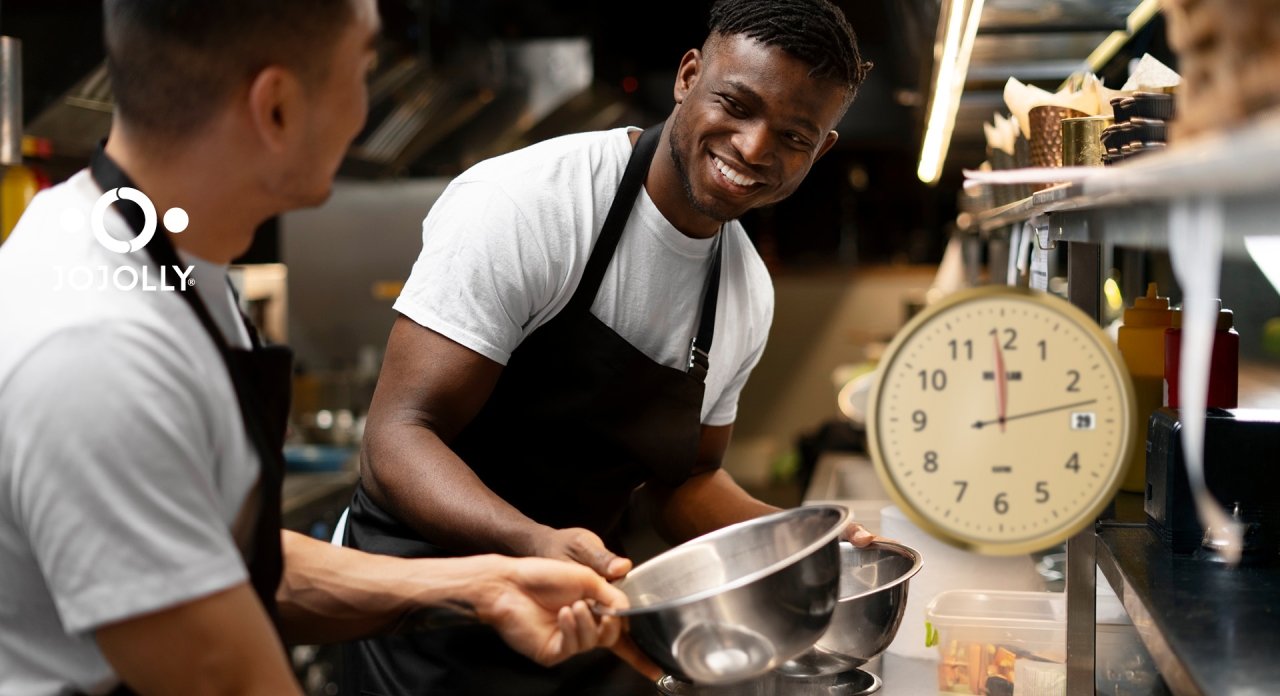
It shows **11:59:13**
